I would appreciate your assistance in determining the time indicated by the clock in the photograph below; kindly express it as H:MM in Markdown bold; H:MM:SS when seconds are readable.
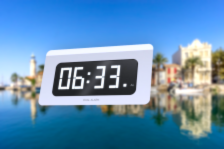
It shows **6:33**
